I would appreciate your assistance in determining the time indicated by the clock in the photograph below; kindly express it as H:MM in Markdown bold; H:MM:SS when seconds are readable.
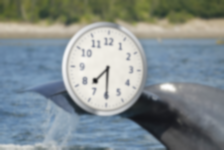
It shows **7:30**
